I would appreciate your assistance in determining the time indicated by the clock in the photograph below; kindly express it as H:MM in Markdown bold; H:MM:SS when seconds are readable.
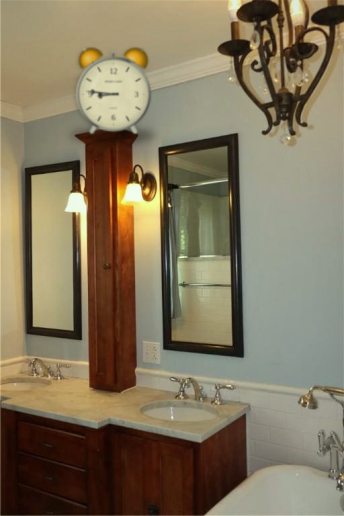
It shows **8:46**
